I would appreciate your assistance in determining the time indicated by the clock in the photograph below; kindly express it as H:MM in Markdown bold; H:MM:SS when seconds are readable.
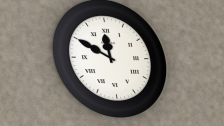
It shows **11:50**
